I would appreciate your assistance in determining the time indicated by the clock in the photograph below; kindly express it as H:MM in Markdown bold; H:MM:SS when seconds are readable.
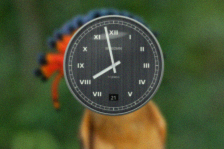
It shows **7:58**
